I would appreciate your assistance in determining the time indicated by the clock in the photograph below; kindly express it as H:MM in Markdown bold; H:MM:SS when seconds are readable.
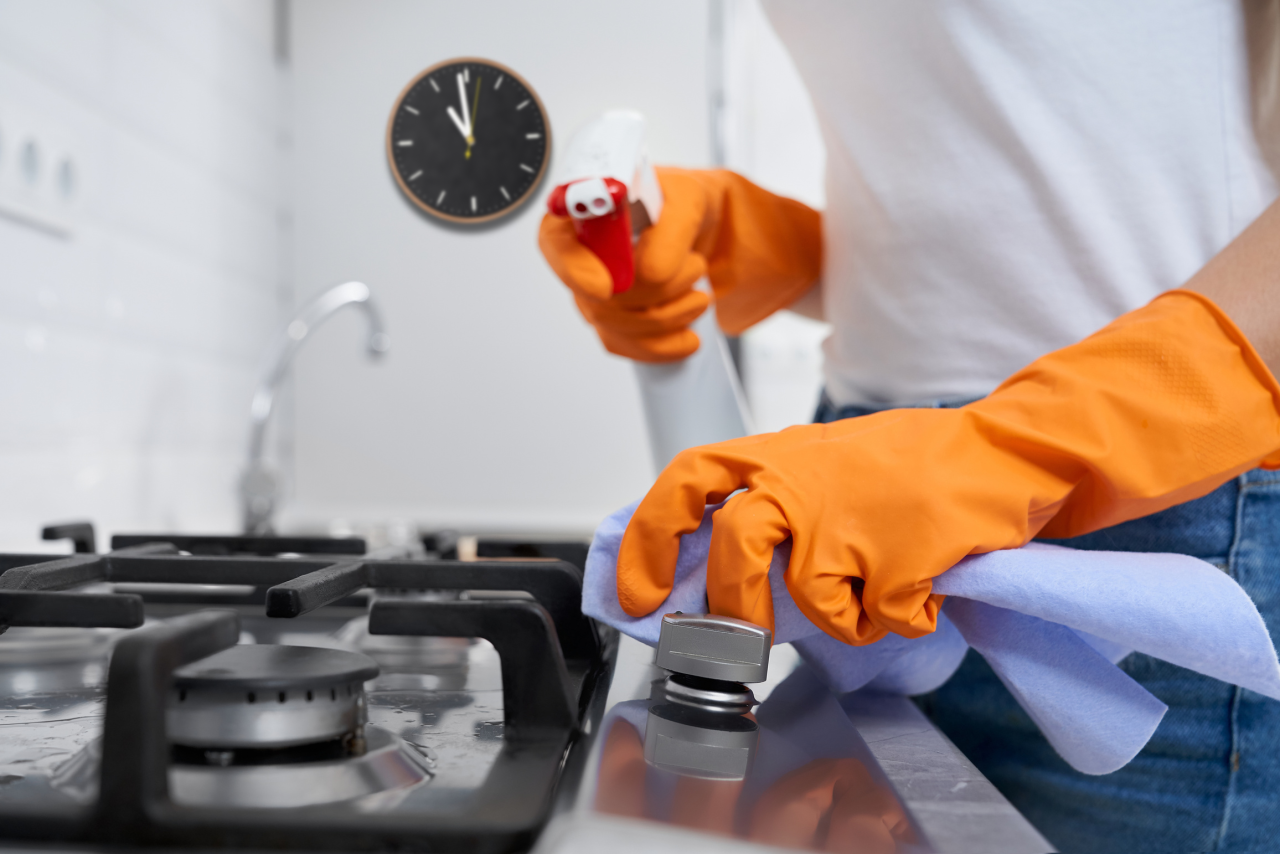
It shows **10:59:02**
